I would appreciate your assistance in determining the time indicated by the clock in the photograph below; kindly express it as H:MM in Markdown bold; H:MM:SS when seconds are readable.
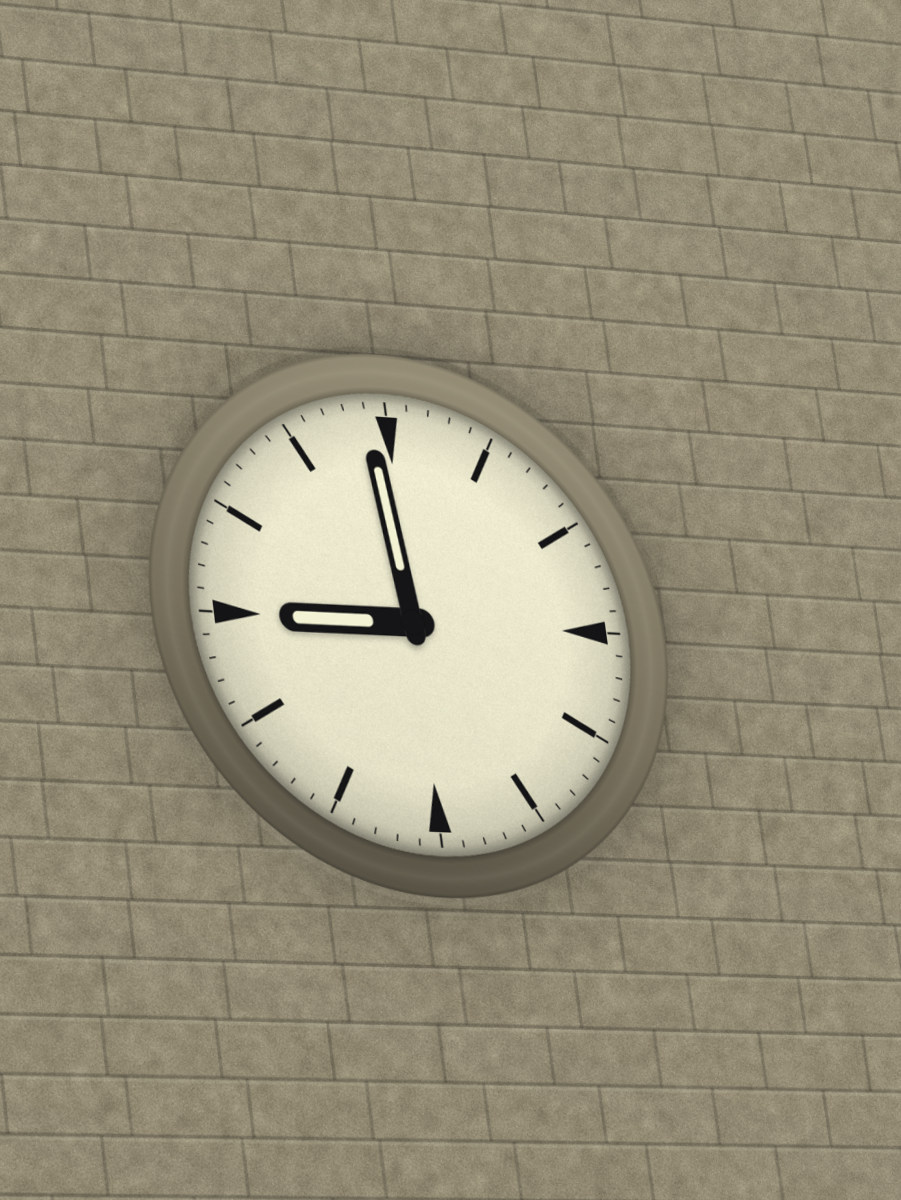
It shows **8:59**
